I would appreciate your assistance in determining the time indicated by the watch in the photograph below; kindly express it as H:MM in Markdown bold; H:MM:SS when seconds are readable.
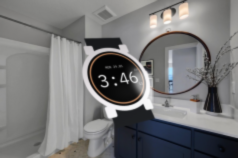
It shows **3:46**
